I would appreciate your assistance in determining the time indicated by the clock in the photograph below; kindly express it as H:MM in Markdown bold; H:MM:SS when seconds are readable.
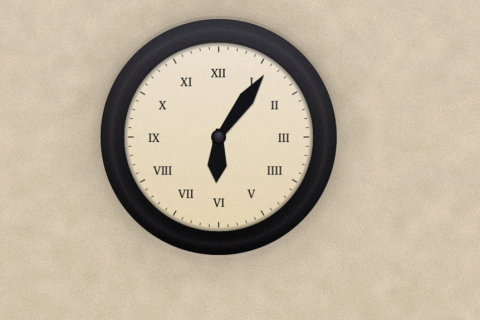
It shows **6:06**
